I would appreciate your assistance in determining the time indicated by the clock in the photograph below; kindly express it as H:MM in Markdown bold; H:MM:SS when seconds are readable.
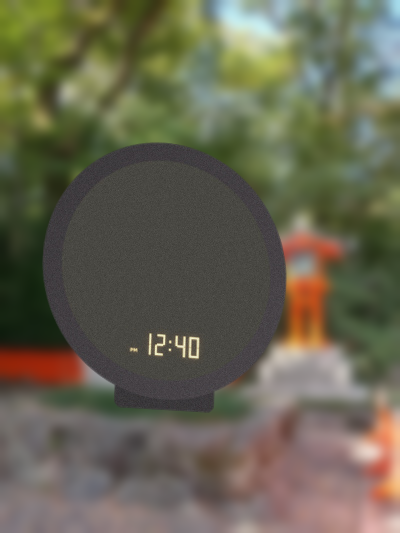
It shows **12:40**
